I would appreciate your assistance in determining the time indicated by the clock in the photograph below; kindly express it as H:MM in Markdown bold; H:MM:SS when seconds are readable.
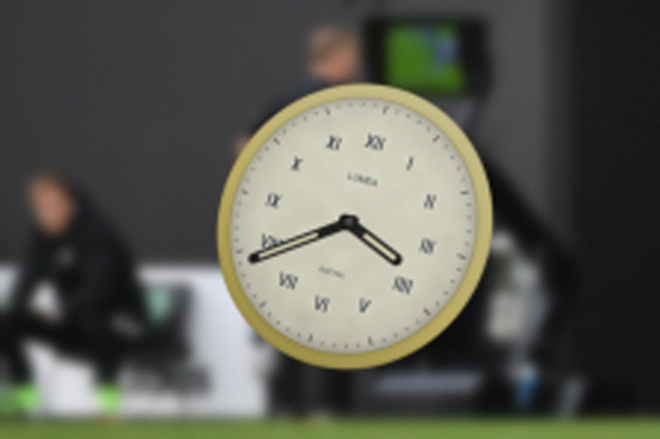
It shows **3:39**
